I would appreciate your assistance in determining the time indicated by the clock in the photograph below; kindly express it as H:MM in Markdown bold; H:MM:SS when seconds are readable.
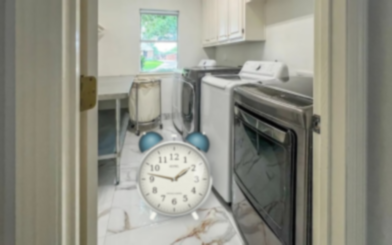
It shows **1:47**
